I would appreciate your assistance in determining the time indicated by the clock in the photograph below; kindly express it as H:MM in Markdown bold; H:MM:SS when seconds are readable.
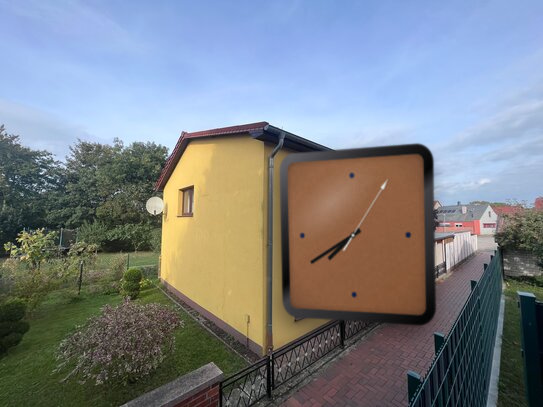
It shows **7:40:06**
